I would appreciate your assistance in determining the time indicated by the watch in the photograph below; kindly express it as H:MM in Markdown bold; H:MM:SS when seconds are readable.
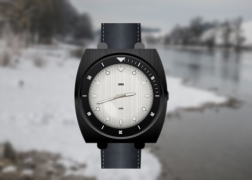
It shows **2:42**
